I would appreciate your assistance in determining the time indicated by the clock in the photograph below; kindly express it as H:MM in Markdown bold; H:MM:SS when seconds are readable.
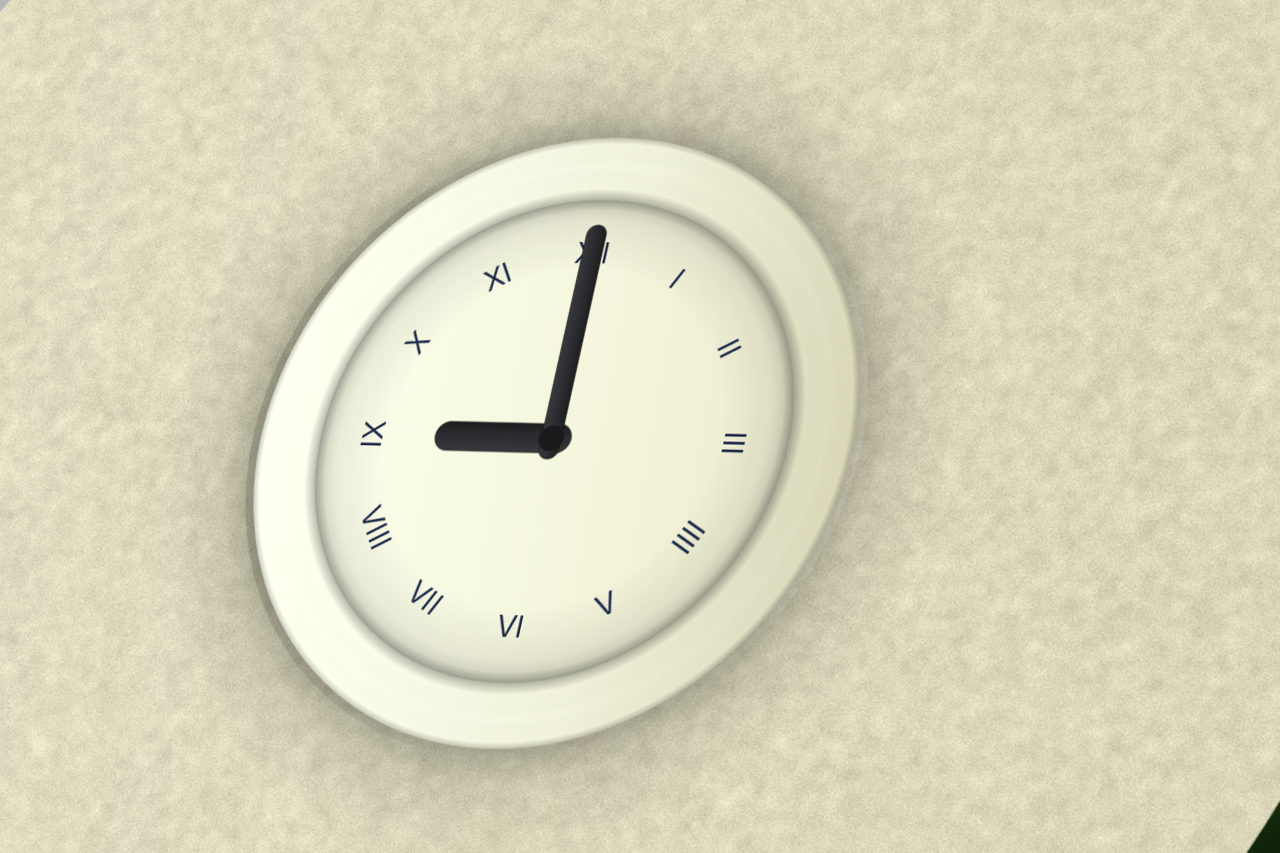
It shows **9:00**
